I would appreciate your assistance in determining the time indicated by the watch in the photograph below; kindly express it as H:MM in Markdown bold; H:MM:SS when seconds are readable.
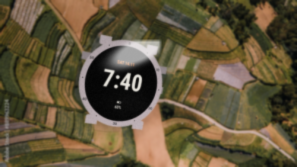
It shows **7:40**
